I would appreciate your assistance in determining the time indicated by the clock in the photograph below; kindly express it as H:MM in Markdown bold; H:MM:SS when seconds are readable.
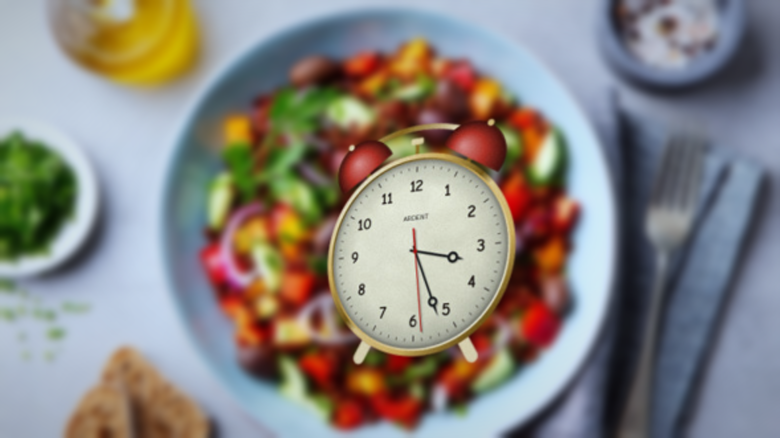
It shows **3:26:29**
